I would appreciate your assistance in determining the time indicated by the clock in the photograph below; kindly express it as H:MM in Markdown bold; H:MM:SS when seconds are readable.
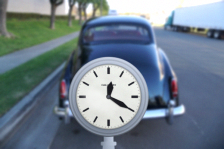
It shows **12:20**
